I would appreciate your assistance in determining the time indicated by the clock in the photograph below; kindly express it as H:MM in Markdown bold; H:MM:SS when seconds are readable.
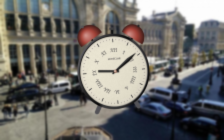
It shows **9:09**
